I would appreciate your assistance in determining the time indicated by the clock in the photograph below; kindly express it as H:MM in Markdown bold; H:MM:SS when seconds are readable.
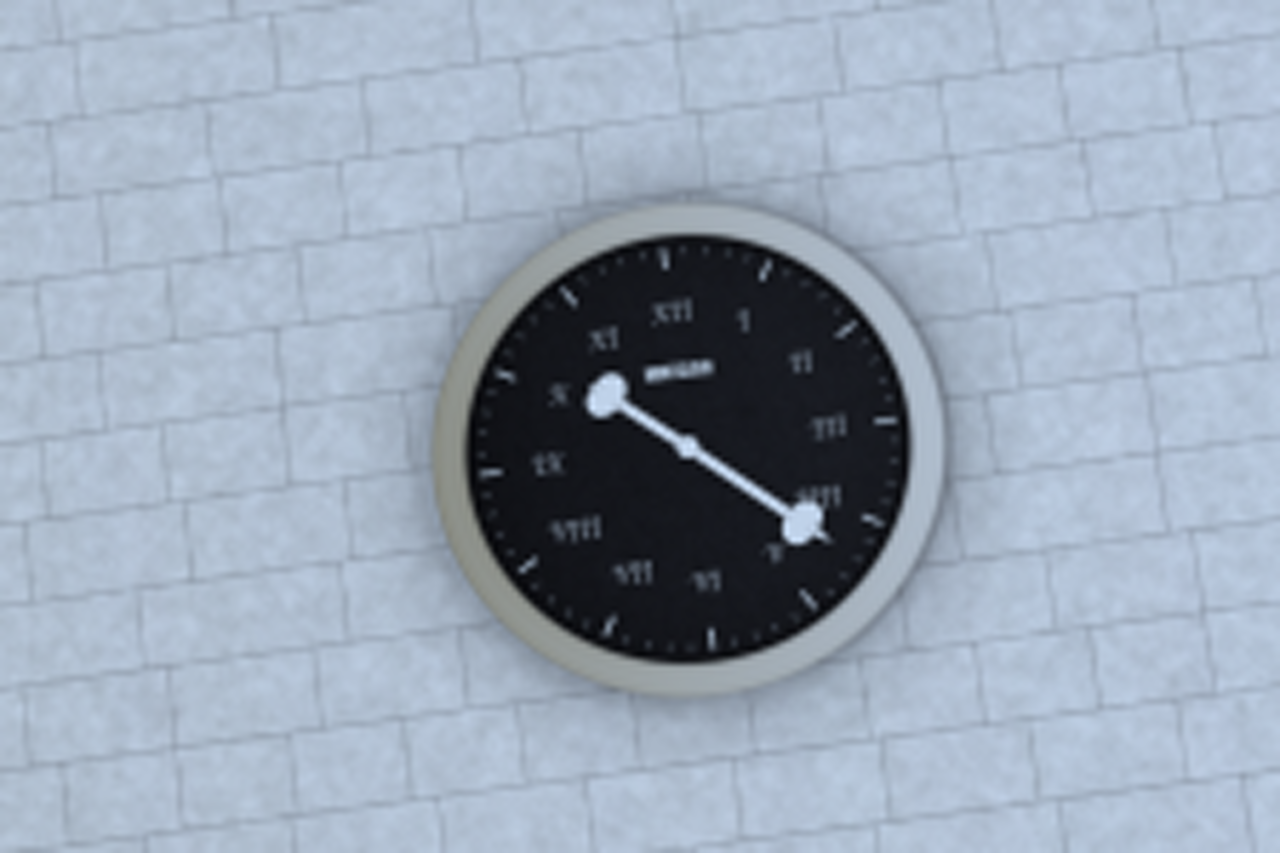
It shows **10:22**
